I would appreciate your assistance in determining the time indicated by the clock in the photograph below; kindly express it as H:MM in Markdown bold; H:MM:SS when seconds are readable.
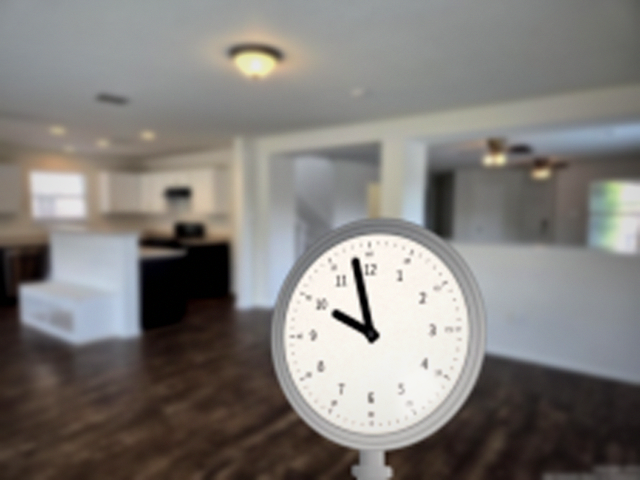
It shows **9:58**
